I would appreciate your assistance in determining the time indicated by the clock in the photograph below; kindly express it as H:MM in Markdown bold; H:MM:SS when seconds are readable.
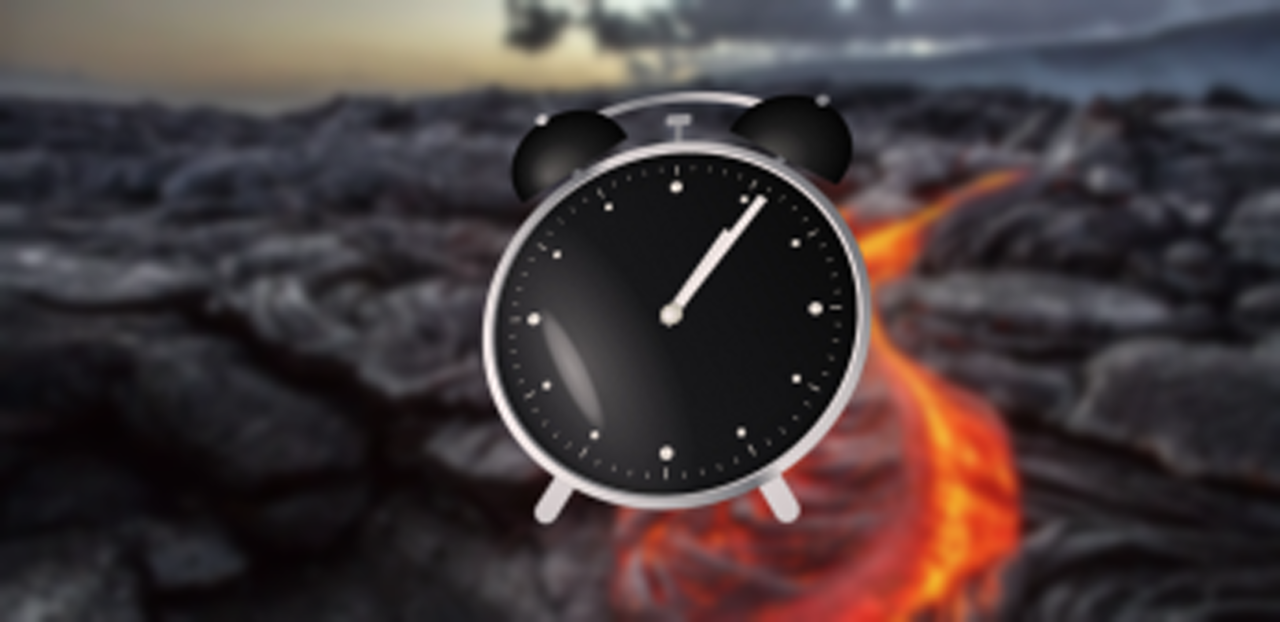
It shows **1:06**
